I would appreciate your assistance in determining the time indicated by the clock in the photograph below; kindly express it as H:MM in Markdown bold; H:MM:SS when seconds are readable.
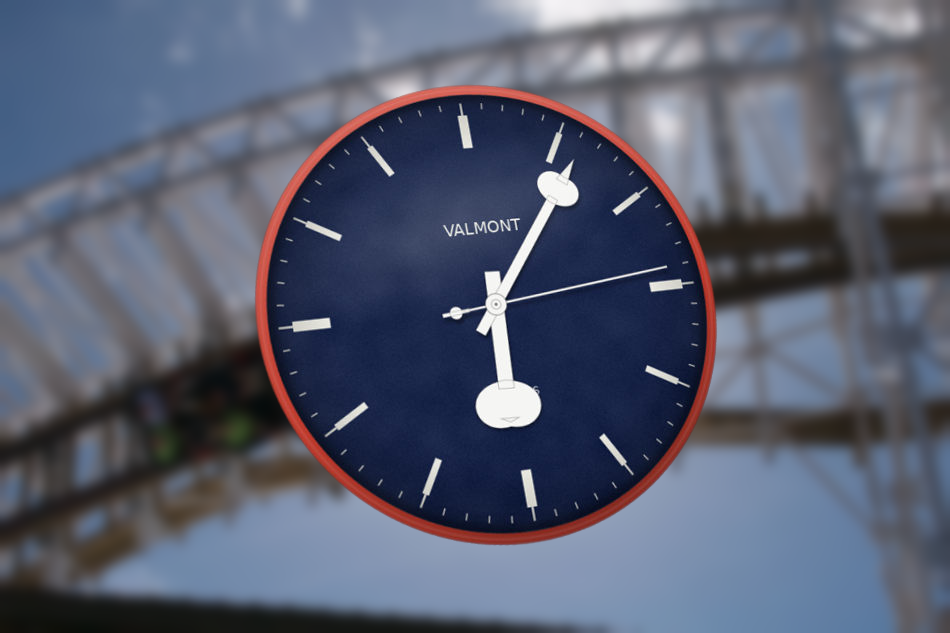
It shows **6:06:14**
